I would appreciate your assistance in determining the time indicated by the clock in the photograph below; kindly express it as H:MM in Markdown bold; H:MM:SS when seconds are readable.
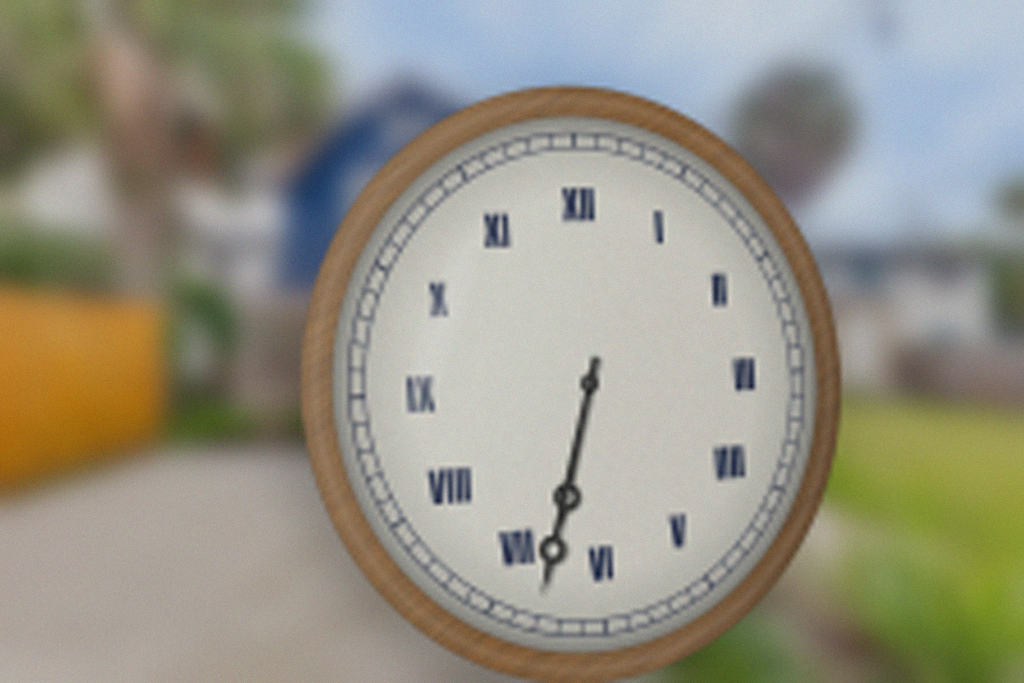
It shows **6:33**
